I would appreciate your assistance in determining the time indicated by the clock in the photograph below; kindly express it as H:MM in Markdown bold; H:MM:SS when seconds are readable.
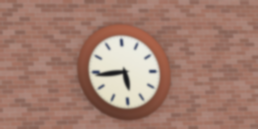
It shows **5:44**
